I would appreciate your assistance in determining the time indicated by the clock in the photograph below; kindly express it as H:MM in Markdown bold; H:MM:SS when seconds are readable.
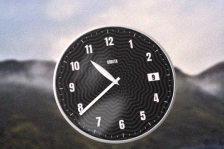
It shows **10:39**
